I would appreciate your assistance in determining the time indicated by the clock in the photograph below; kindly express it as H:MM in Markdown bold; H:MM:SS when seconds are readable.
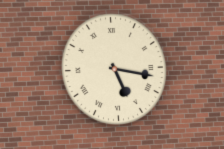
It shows **5:17**
